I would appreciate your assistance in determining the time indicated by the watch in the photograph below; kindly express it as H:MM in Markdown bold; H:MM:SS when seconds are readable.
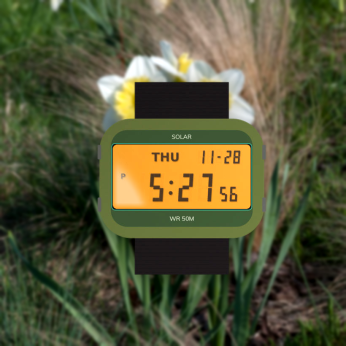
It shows **5:27:56**
